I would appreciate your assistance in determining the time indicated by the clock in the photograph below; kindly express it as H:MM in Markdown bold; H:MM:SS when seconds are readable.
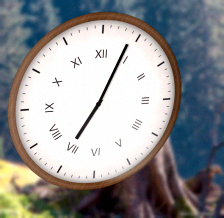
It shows **7:04**
